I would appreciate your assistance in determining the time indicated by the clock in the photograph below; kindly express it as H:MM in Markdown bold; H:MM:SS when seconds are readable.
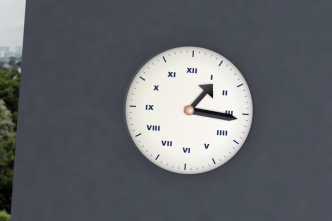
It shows **1:16**
